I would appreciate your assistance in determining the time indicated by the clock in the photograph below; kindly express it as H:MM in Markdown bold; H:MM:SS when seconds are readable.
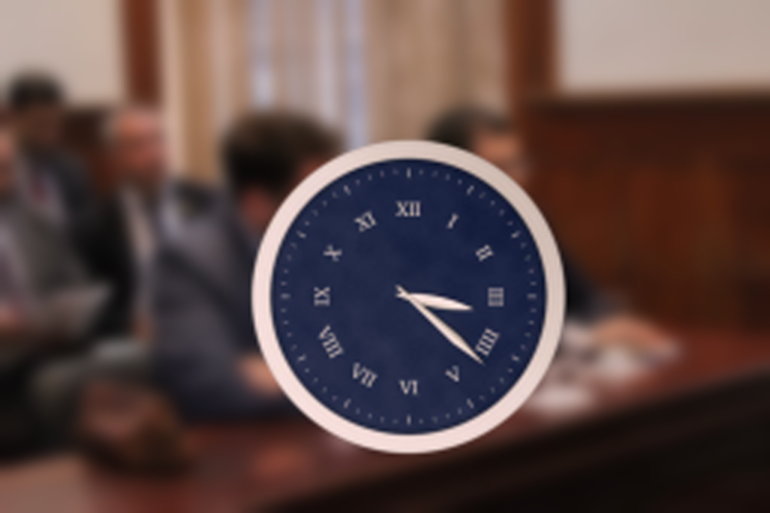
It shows **3:22**
